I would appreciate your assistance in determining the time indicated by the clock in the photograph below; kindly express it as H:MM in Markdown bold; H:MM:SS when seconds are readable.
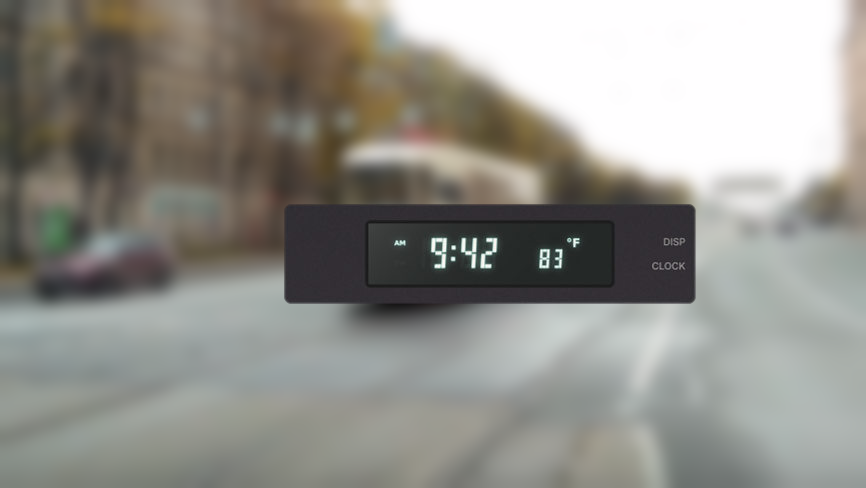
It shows **9:42**
